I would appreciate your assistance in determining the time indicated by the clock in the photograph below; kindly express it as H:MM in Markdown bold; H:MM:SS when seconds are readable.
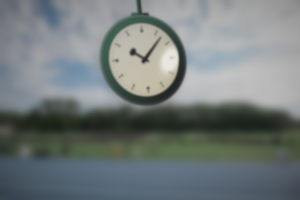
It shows **10:07**
